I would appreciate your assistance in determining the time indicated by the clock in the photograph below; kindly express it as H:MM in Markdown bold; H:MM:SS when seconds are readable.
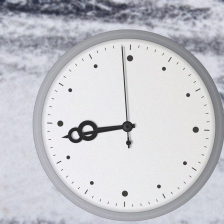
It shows **8:42:59**
